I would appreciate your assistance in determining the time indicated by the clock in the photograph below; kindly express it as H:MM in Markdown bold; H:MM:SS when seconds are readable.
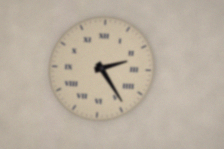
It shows **2:24**
